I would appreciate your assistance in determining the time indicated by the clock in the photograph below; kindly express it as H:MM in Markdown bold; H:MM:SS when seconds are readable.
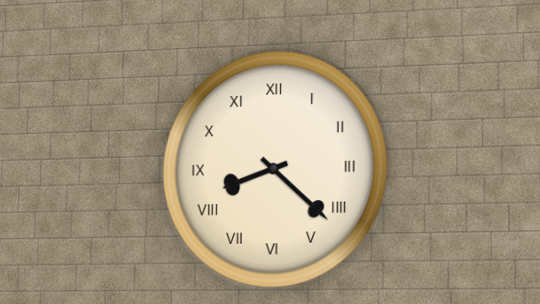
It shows **8:22**
